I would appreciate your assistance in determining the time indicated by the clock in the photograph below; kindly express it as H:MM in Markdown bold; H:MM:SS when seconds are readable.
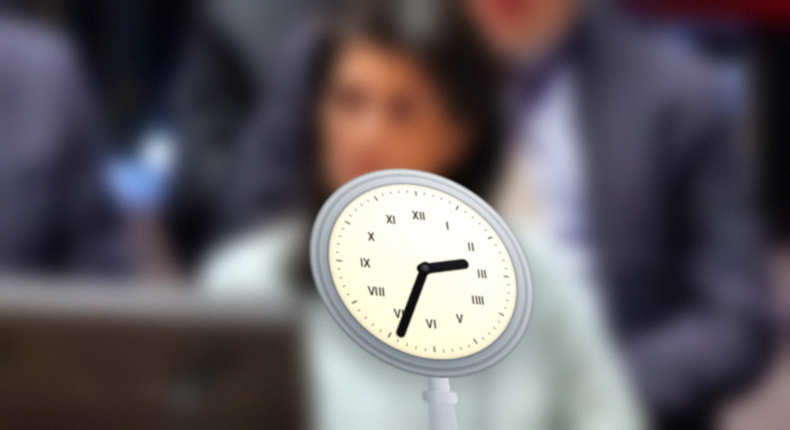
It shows **2:34**
